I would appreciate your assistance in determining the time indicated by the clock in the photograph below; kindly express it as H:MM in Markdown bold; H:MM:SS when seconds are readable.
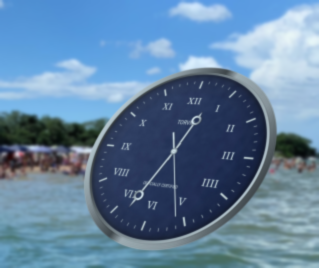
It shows **12:33:26**
